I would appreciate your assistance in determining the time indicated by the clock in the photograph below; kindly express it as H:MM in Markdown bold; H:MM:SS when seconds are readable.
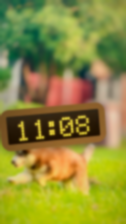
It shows **11:08**
